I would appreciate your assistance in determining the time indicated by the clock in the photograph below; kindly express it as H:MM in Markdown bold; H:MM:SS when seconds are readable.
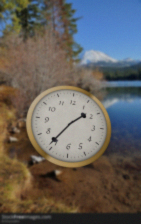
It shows **1:36**
